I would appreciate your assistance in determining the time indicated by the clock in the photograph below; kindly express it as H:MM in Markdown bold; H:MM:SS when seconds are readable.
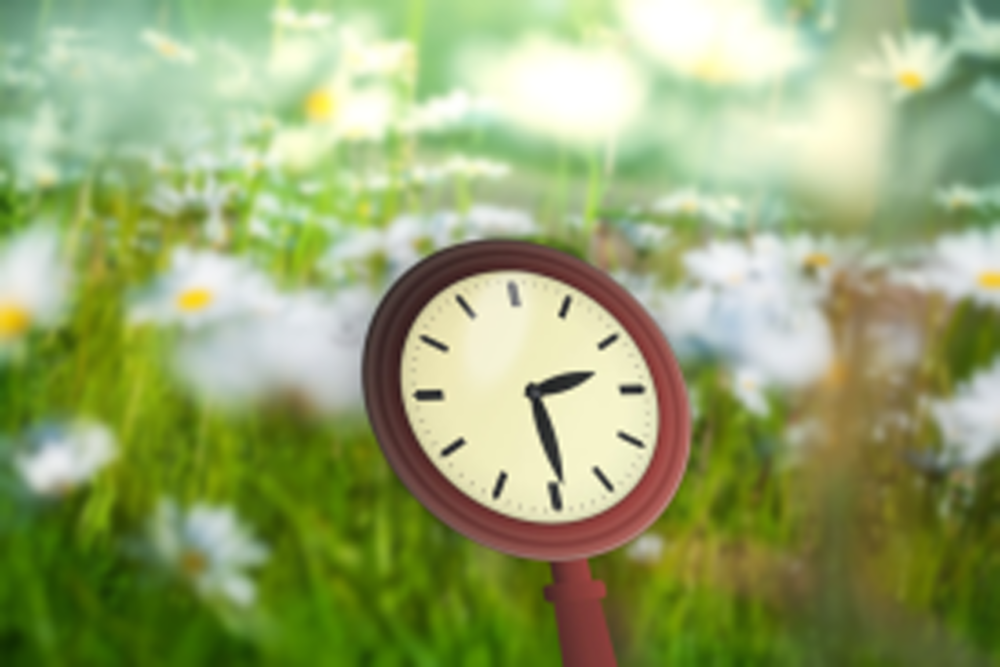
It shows **2:29**
